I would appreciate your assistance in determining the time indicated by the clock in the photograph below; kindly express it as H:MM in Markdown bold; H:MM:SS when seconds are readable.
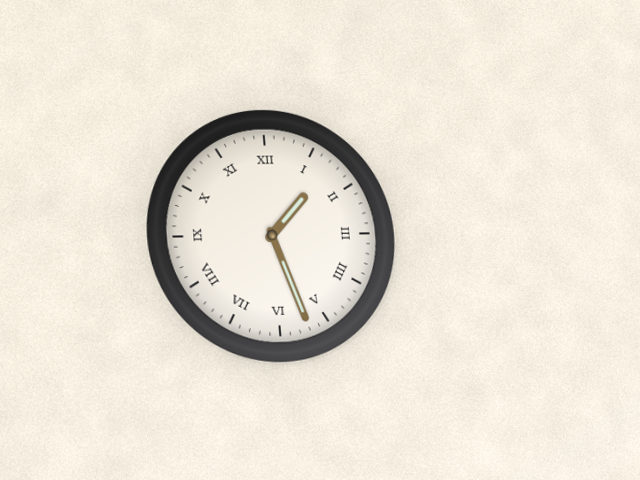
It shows **1:27**
